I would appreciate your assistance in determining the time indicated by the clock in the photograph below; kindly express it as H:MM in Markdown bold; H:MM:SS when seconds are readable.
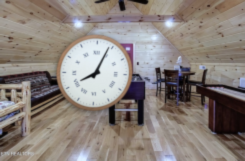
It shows **8:04**
